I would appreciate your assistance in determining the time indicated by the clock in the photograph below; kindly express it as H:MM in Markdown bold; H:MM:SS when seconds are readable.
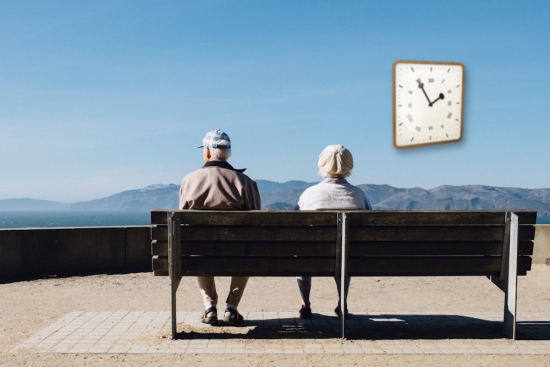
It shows **1:55**
